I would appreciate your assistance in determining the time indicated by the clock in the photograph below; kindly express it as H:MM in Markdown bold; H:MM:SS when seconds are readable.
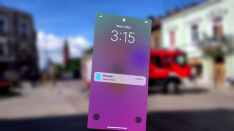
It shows **3:15**
